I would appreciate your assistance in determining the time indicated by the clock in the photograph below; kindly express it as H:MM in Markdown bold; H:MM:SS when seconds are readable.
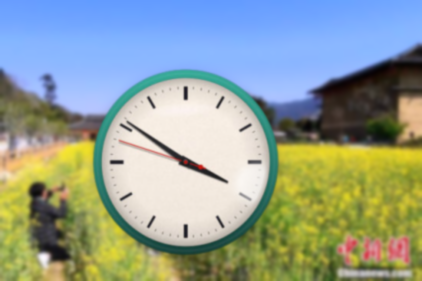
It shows **3:50:48**
